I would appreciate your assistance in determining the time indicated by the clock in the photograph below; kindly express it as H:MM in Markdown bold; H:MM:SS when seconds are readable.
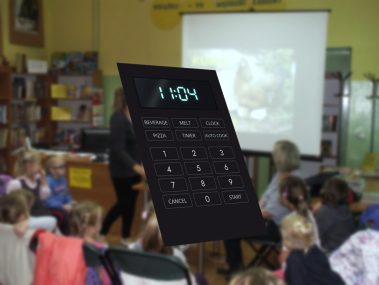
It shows **11:04**
